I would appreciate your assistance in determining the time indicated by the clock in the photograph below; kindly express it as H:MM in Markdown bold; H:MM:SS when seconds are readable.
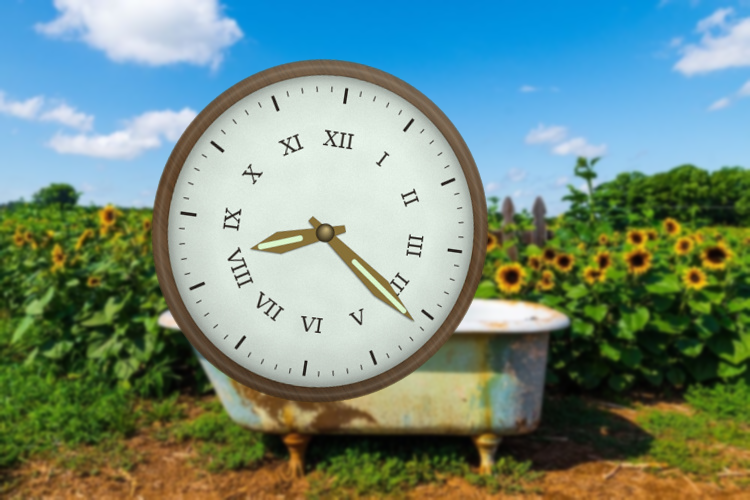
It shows **8:21**
